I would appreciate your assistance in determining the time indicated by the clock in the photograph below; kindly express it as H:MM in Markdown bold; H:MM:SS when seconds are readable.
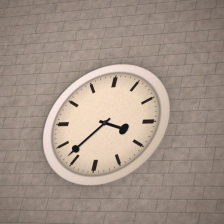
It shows **3:37**
